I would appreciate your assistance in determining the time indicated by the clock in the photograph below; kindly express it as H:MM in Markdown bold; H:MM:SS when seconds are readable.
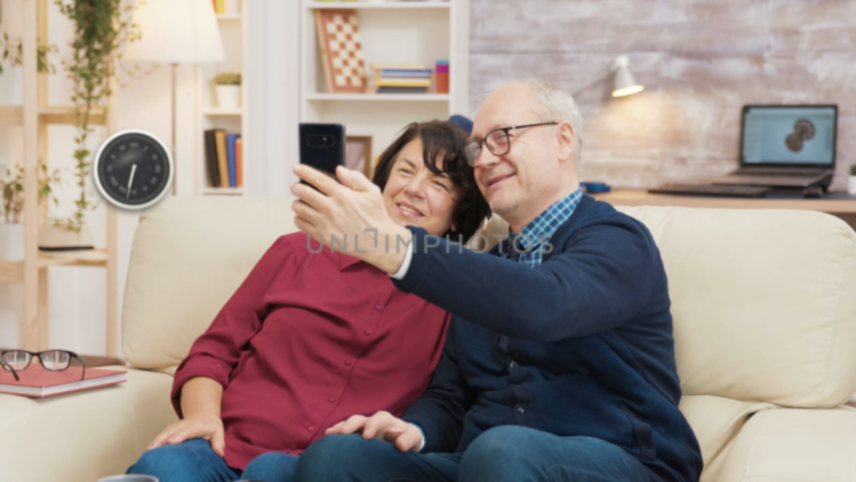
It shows **6:32**
